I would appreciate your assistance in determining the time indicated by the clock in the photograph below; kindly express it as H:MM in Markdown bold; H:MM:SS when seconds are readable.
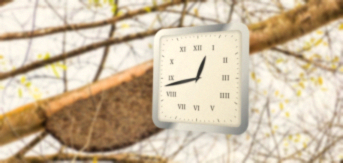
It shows **12:43**
